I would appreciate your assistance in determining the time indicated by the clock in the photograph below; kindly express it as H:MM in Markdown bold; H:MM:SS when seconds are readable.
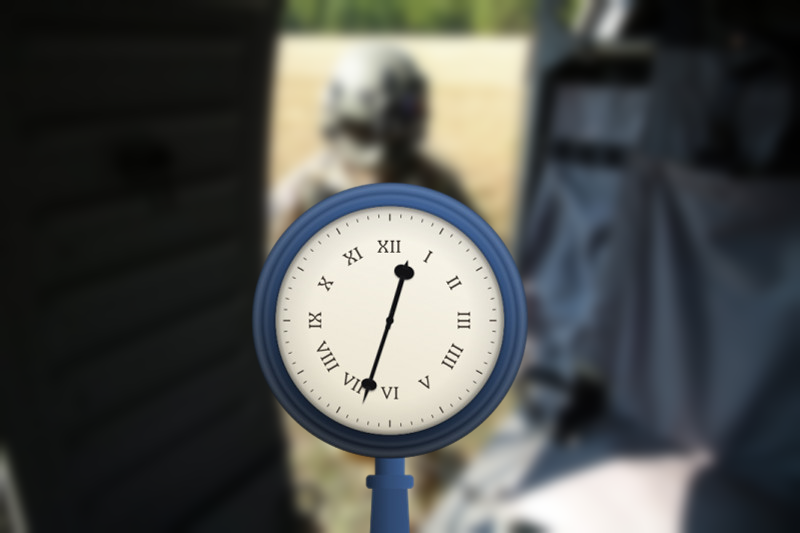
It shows **12:33**
